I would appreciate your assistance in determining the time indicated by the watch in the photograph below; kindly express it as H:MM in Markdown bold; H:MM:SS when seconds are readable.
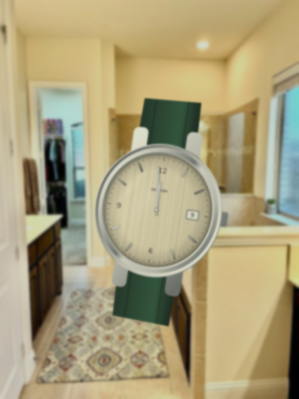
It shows **11:59**
